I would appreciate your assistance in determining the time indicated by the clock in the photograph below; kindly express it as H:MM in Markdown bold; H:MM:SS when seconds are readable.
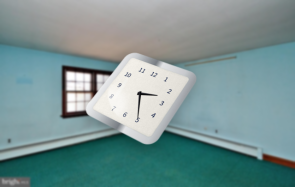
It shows **2:25**
